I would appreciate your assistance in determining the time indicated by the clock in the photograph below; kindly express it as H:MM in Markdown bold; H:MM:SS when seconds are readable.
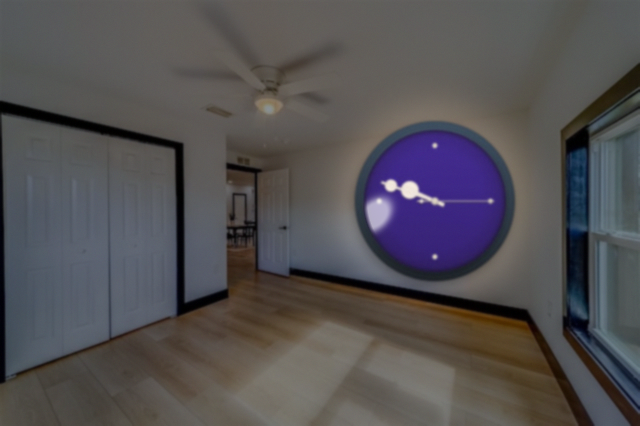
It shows **9:48:15**
